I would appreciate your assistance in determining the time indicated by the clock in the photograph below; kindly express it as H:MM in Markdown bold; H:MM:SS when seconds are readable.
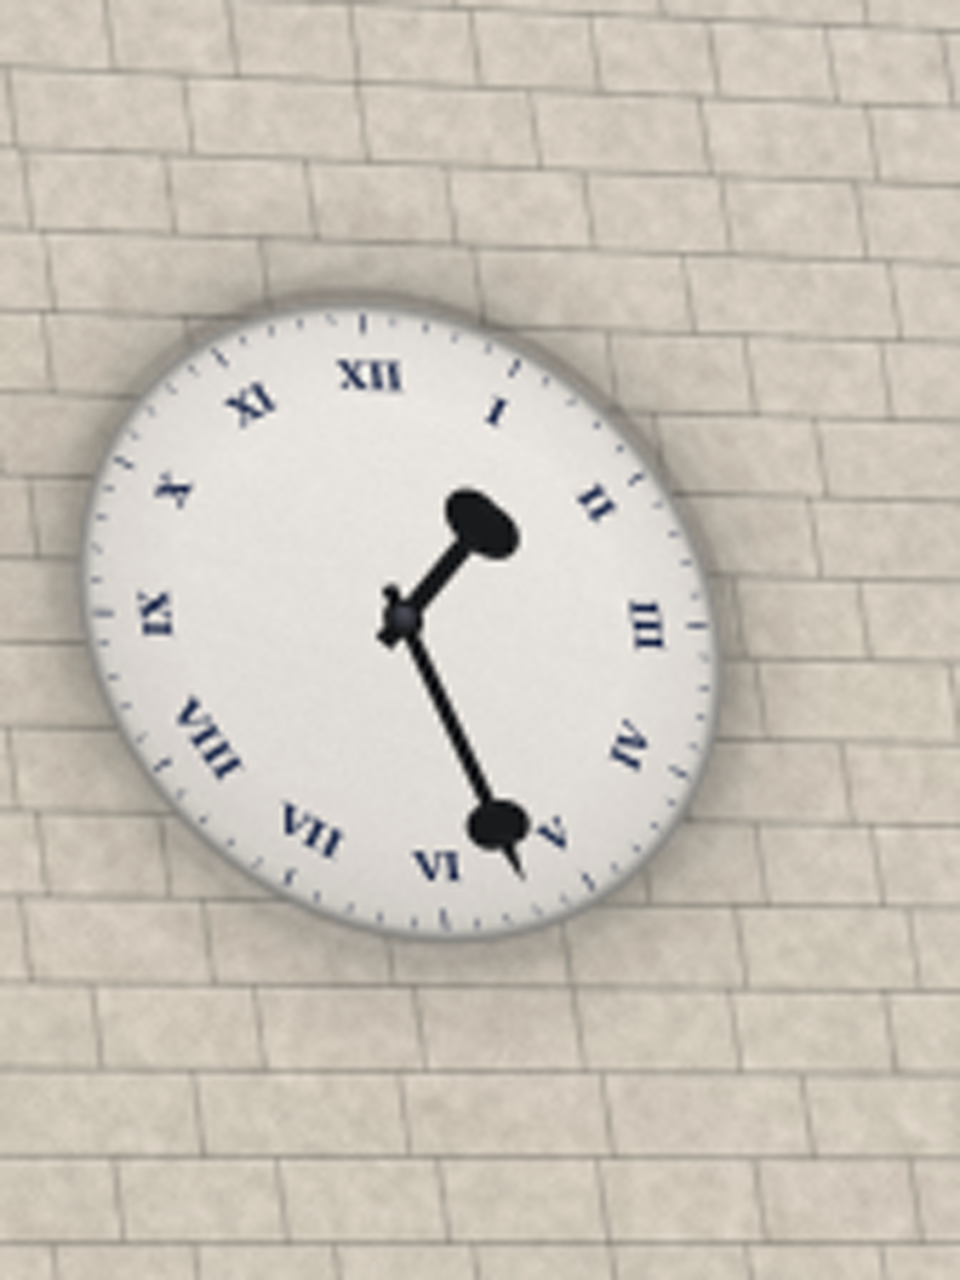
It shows **1:27**
